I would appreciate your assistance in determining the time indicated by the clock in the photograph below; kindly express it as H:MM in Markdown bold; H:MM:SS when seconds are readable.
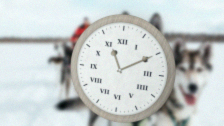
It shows **11:10**
